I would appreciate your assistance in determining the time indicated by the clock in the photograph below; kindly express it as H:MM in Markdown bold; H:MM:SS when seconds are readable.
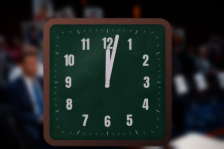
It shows **12:02**
